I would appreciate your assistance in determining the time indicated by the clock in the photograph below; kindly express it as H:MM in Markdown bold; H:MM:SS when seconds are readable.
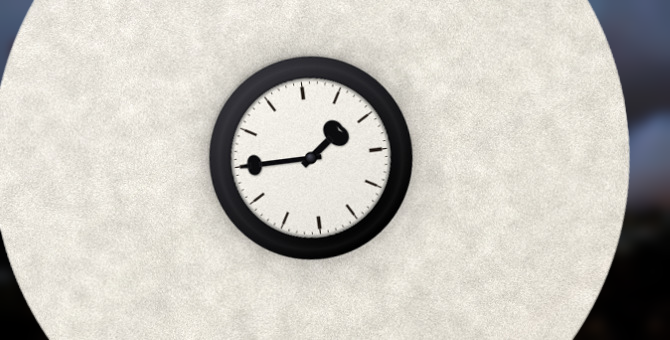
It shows **1:45**
